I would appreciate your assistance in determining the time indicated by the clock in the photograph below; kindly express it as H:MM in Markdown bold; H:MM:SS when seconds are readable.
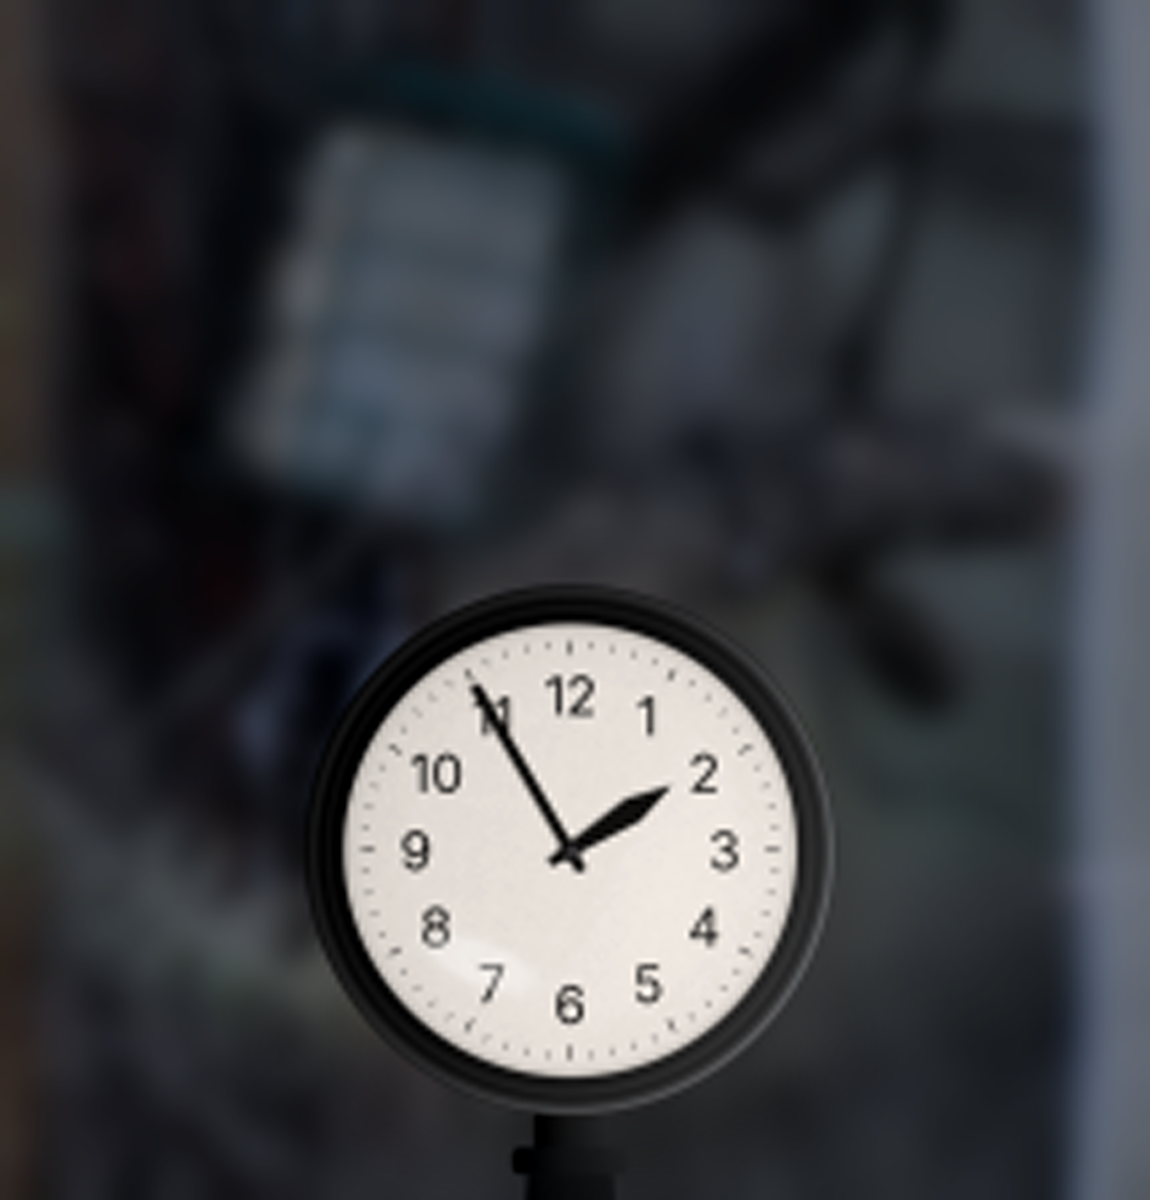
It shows **1:55**
